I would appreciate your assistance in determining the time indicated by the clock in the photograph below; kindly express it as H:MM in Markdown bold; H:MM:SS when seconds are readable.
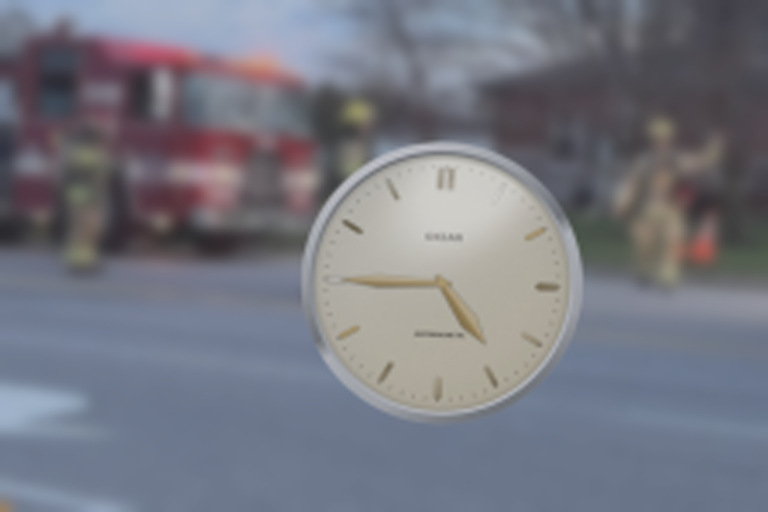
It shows **4:45**
